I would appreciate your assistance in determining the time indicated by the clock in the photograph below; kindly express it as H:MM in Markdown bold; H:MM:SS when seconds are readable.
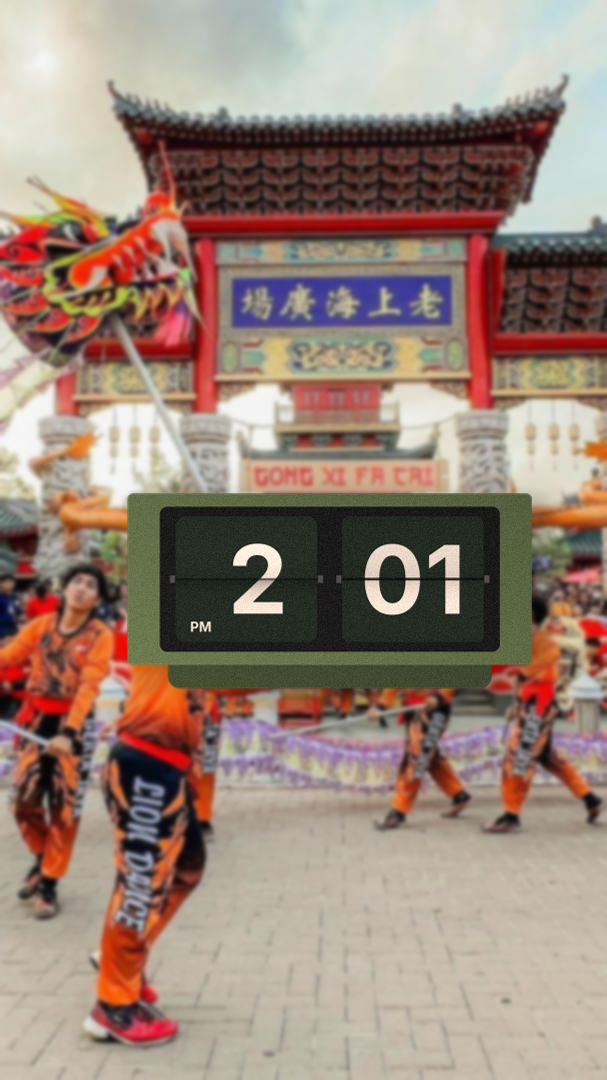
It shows **2:01**
